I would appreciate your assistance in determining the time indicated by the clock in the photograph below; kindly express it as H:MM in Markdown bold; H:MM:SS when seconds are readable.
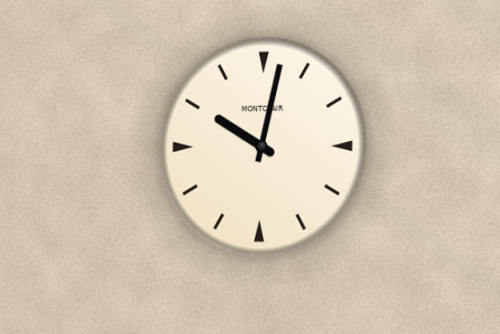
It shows **10:02**
